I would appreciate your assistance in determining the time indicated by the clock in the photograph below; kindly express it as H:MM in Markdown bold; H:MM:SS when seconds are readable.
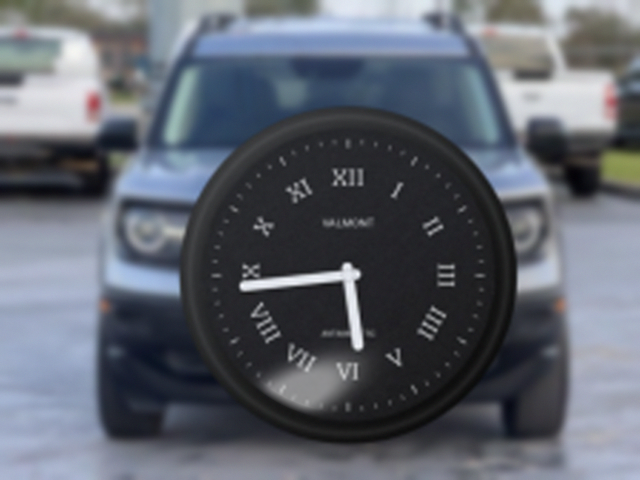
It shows **5:44**
